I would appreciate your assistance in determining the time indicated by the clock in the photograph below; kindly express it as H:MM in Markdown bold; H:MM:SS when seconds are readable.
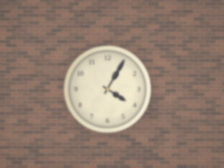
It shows **4:05**
